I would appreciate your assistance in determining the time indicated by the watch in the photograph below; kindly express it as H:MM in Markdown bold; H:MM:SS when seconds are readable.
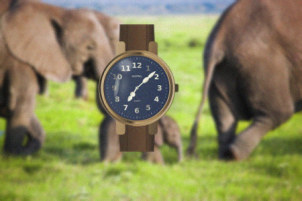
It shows **7:08**
